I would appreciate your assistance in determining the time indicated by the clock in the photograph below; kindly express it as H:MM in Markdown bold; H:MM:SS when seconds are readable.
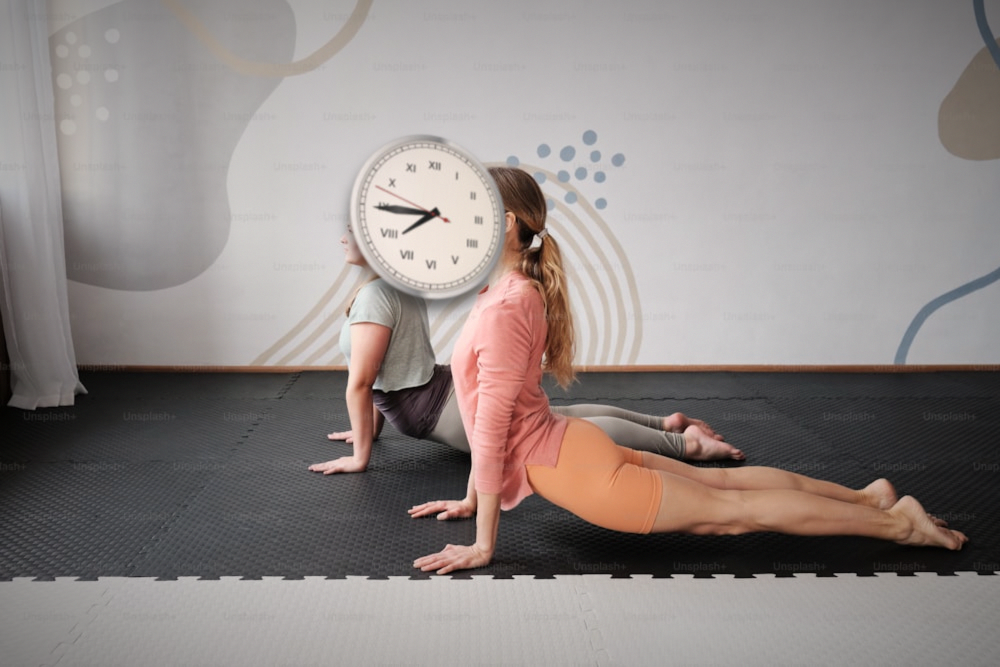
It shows **7:44:48**
